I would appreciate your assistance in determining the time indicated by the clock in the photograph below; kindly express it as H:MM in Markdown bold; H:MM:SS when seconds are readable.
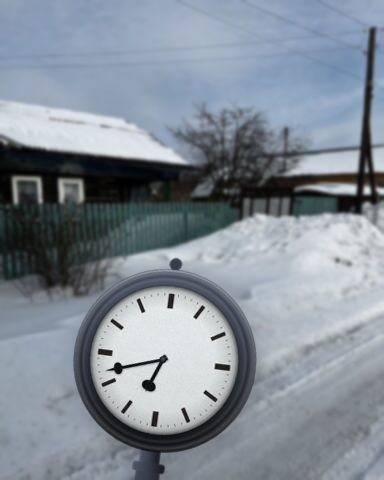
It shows **6:42**
